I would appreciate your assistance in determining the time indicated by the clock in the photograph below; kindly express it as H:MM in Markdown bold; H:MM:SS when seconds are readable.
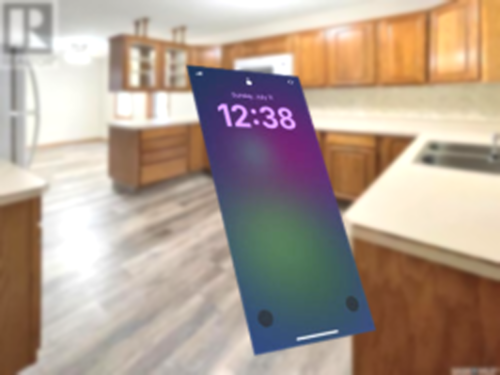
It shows **12:38**
